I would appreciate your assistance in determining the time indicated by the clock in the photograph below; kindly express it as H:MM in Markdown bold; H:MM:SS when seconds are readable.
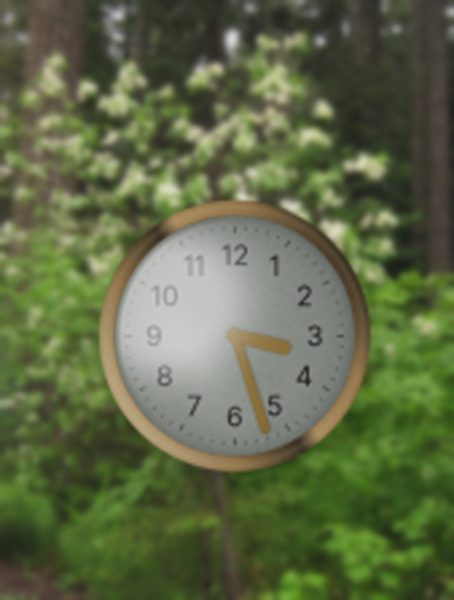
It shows **3:27**
